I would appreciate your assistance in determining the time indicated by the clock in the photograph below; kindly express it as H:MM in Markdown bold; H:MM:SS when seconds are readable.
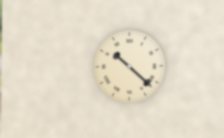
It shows **10:22**
